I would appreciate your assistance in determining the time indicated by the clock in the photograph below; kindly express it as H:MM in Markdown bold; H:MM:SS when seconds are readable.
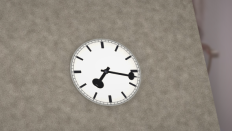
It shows **7:17**
